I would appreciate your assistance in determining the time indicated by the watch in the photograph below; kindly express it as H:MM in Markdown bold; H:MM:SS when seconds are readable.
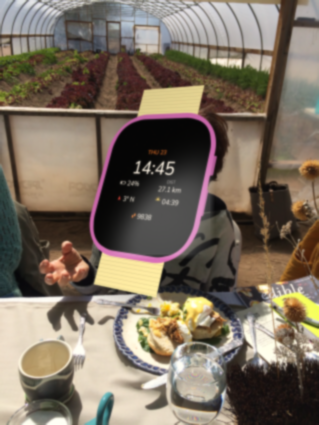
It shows **14:45**
